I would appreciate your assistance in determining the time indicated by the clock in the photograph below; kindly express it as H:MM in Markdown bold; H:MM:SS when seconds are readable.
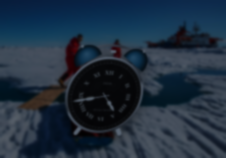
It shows **4:43**
